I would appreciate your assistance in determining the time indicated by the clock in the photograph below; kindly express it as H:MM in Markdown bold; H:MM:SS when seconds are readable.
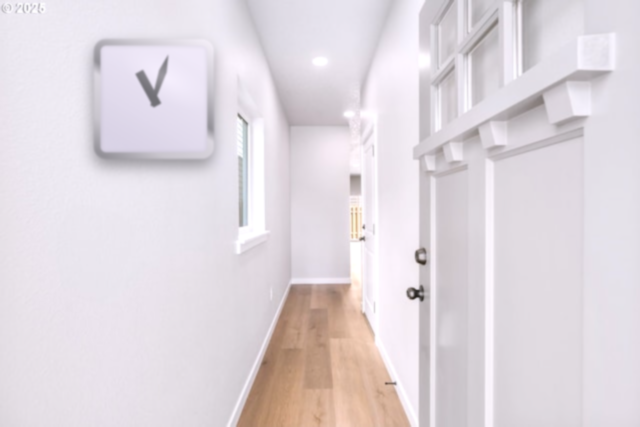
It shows **11:03**
